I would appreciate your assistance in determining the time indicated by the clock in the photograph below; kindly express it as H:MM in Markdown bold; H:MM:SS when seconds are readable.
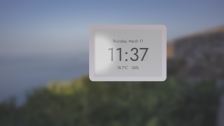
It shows **11:37**
